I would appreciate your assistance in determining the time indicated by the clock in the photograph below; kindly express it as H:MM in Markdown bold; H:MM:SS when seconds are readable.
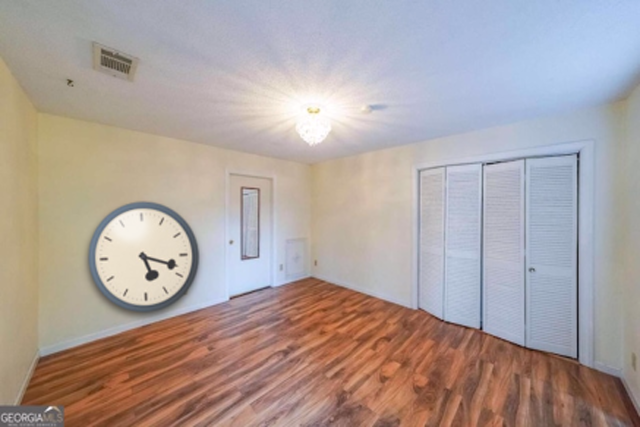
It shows **5:18**
